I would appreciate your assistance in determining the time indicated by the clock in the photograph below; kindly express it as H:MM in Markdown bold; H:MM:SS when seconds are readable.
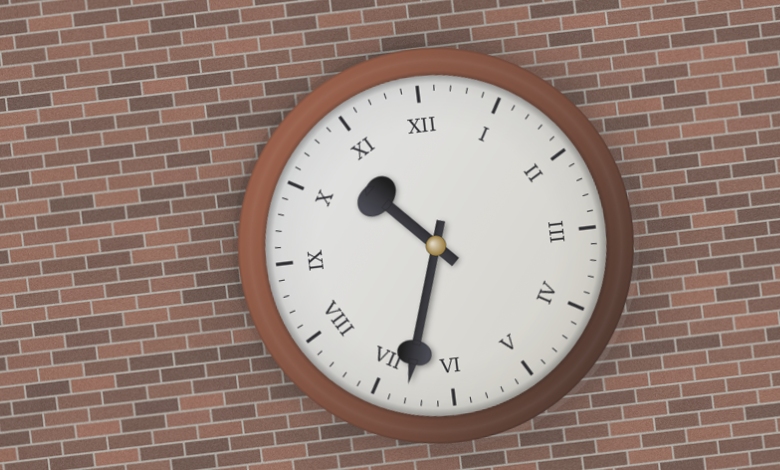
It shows **10:33**
